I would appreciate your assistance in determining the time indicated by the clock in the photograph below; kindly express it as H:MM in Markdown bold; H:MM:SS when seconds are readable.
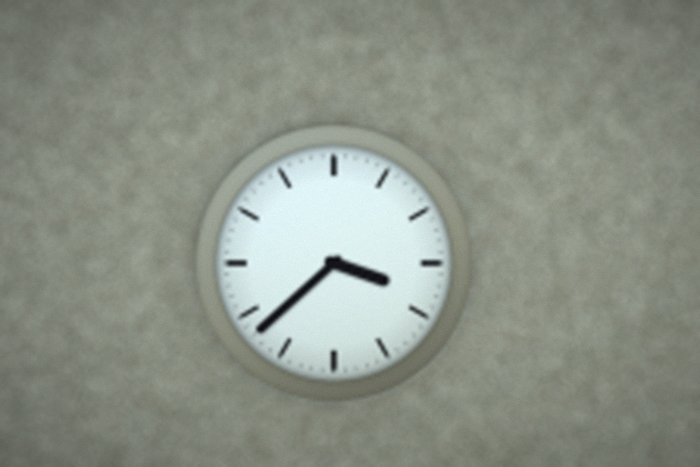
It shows **3:38**
